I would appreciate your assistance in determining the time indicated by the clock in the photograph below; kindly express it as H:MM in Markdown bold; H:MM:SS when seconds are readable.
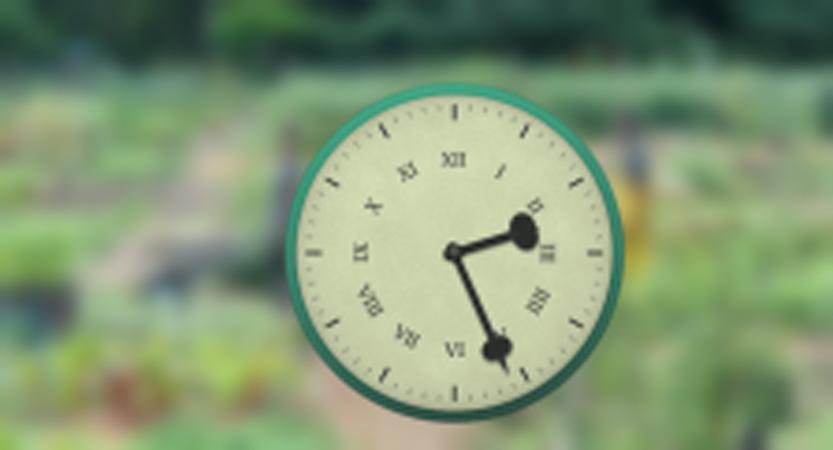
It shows **2:26**
